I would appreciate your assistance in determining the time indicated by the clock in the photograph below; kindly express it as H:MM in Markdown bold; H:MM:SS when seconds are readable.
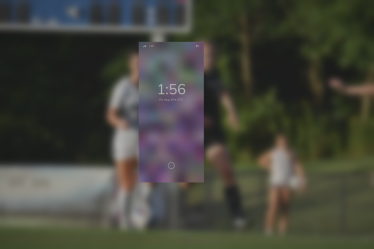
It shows **1:56**
